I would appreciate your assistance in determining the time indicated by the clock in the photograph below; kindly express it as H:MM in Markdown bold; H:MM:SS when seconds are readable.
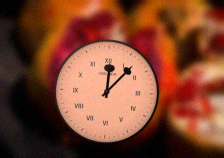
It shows **12:07**
